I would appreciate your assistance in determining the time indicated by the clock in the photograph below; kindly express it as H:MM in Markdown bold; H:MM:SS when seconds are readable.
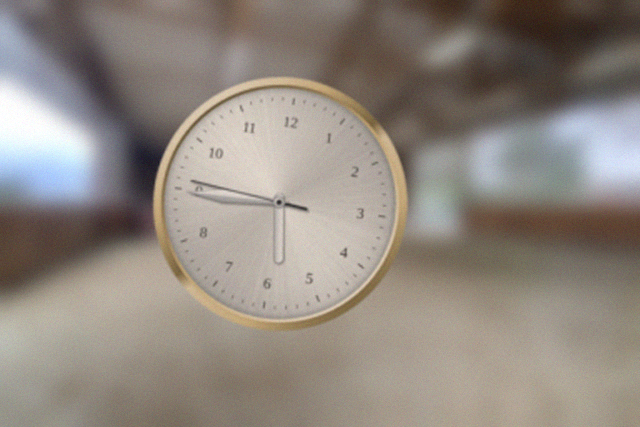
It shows **5:44:46**
